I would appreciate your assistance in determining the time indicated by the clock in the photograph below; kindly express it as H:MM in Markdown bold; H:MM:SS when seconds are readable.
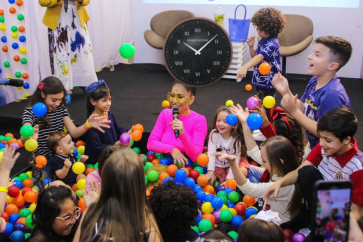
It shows **10:08**
